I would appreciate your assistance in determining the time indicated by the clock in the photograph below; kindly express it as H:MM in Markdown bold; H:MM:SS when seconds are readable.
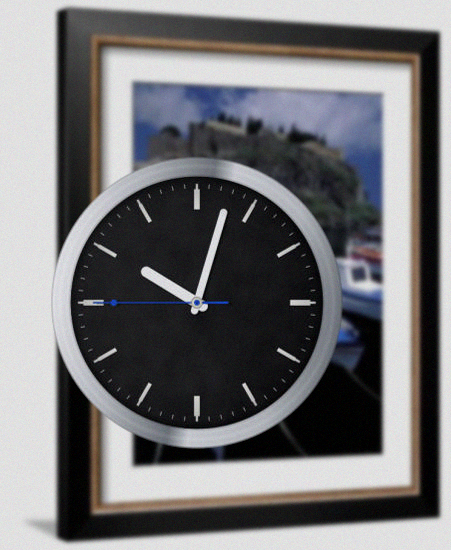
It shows **10:02:45**
